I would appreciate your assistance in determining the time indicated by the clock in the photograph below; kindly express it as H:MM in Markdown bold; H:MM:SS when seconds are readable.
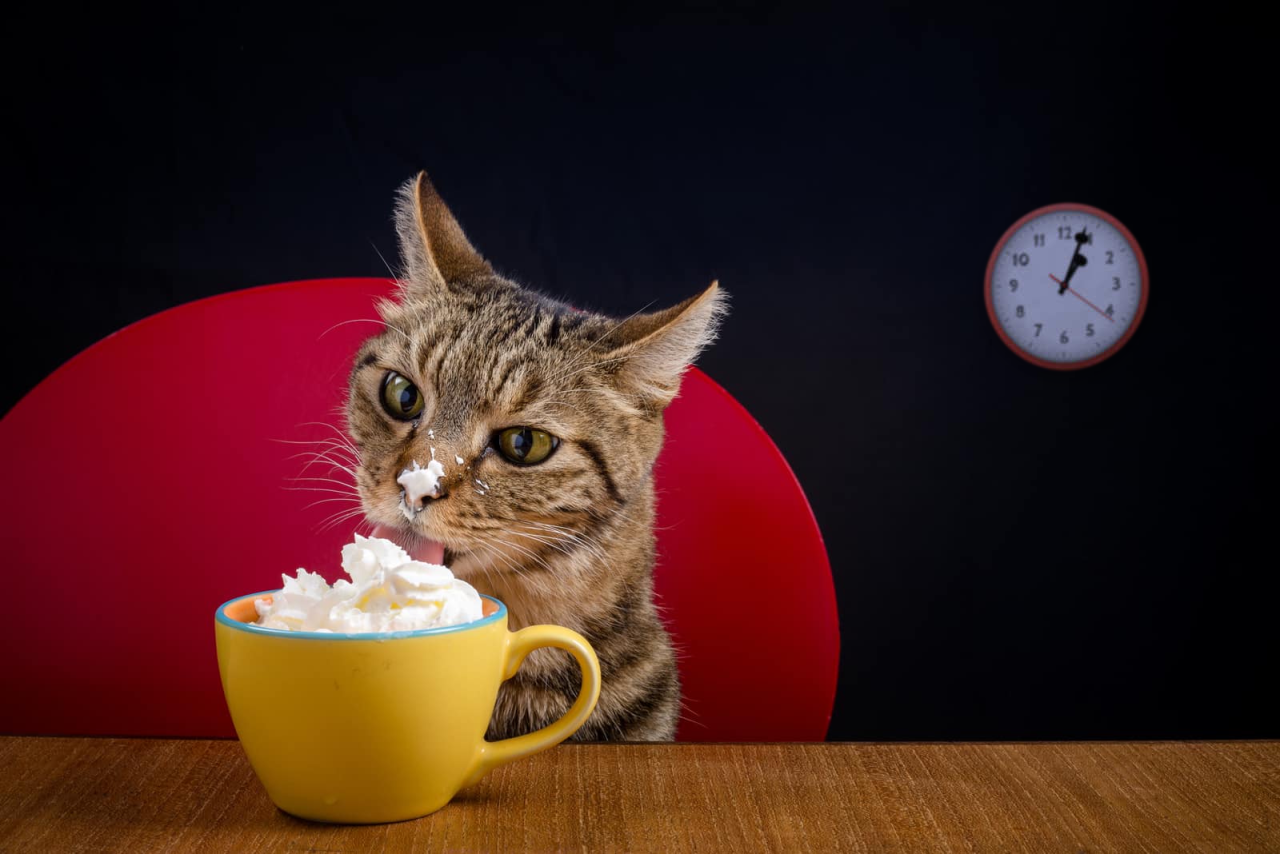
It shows **1:03:21**
